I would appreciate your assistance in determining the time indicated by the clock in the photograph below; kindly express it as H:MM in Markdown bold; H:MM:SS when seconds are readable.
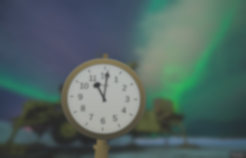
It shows **11:01**
